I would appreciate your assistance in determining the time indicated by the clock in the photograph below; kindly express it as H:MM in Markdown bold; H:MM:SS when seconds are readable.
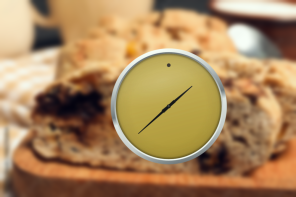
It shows **1:38**
